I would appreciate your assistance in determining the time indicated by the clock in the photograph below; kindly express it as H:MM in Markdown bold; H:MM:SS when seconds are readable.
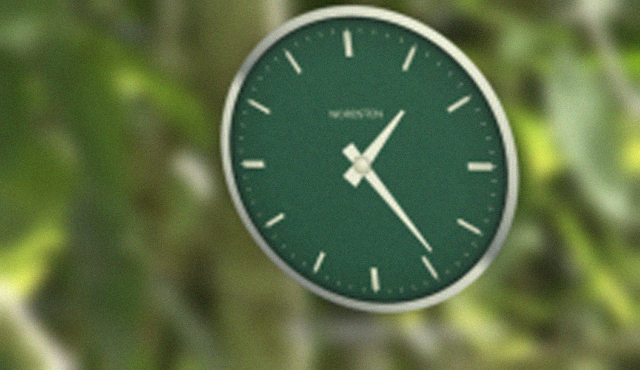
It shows **1:24**
